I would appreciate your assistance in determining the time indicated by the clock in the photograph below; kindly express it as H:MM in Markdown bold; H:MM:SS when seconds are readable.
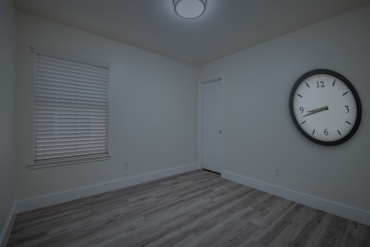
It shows **8:42**
